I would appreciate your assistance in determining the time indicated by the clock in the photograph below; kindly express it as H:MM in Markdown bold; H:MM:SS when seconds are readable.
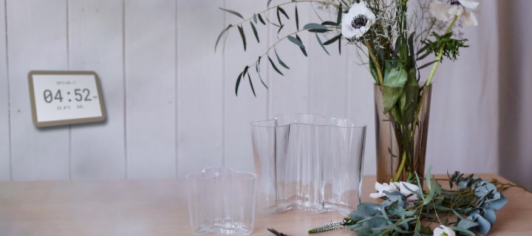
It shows **4:52**
